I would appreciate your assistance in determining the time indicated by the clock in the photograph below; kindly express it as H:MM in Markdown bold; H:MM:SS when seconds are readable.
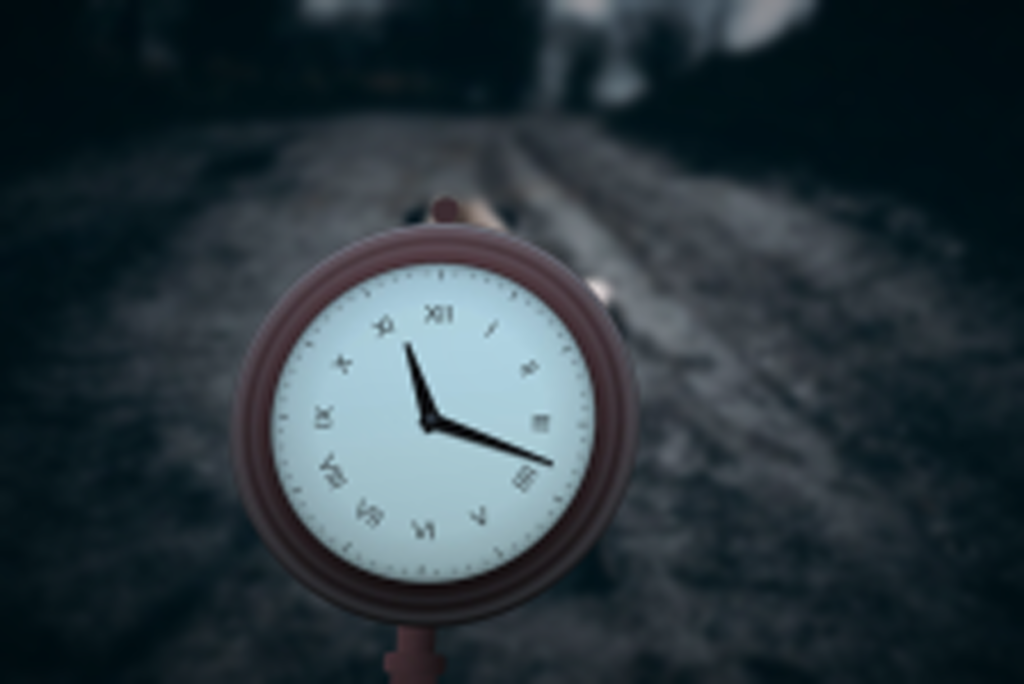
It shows **11:18**
